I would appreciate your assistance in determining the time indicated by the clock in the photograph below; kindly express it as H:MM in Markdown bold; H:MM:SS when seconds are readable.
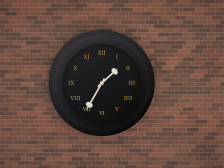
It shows **1:35**
